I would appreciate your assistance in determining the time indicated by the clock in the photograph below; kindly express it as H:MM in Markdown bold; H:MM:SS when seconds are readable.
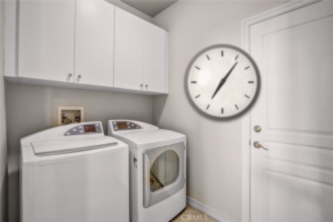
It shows **7:06**
